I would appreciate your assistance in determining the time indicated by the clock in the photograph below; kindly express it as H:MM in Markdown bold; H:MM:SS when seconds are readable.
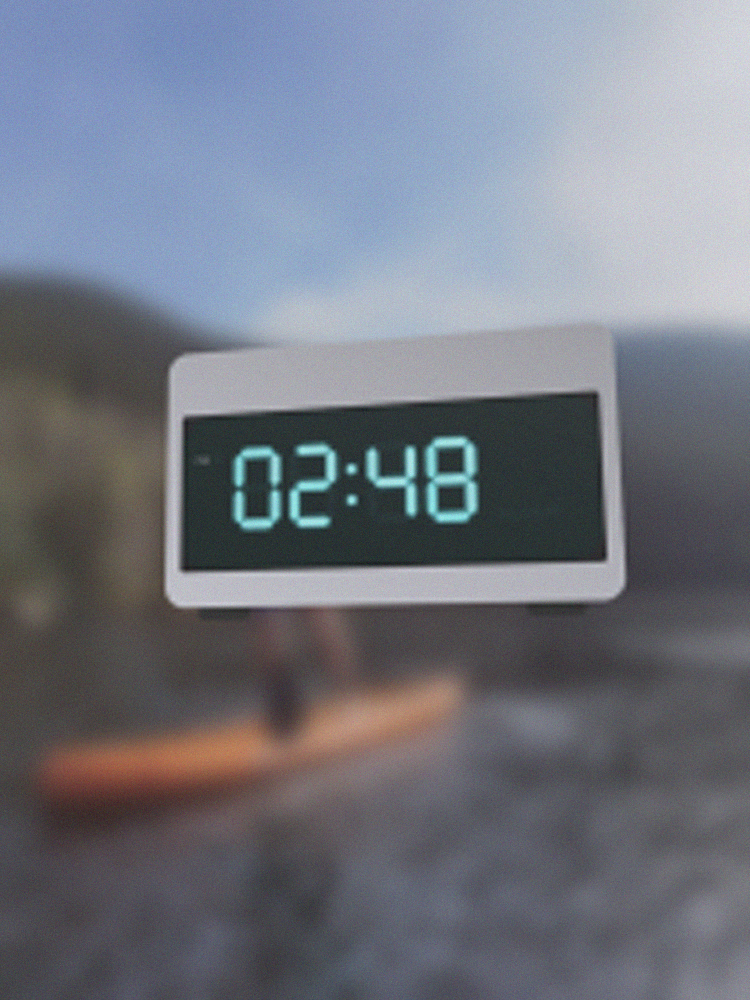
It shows **2:48**
